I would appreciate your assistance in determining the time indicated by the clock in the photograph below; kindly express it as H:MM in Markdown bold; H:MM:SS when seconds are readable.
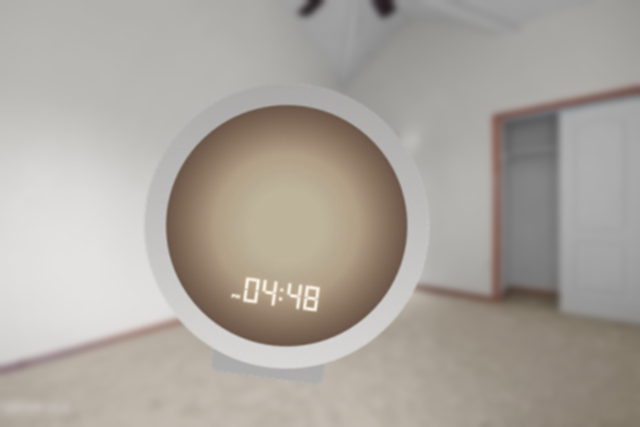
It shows **4:48**
